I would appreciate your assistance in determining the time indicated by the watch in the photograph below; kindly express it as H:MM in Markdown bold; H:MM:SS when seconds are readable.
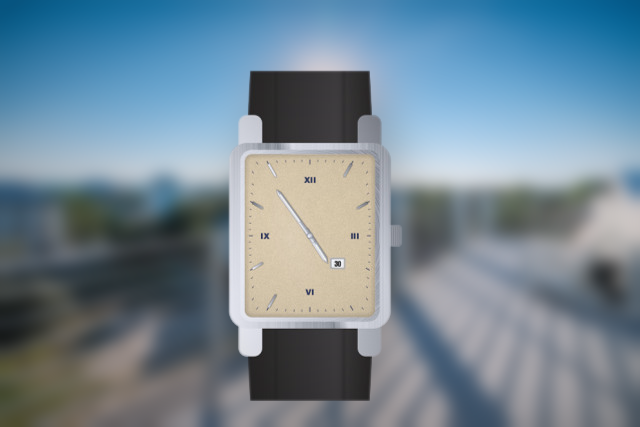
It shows **4:54**
